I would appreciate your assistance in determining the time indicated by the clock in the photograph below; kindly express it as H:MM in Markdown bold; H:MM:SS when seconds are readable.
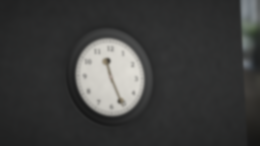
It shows **11:26**
